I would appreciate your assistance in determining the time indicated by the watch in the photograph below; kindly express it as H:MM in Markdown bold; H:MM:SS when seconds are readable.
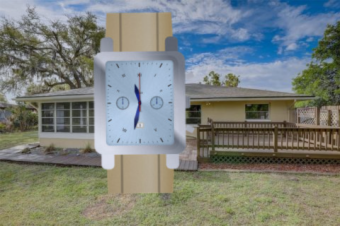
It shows **11:32**
